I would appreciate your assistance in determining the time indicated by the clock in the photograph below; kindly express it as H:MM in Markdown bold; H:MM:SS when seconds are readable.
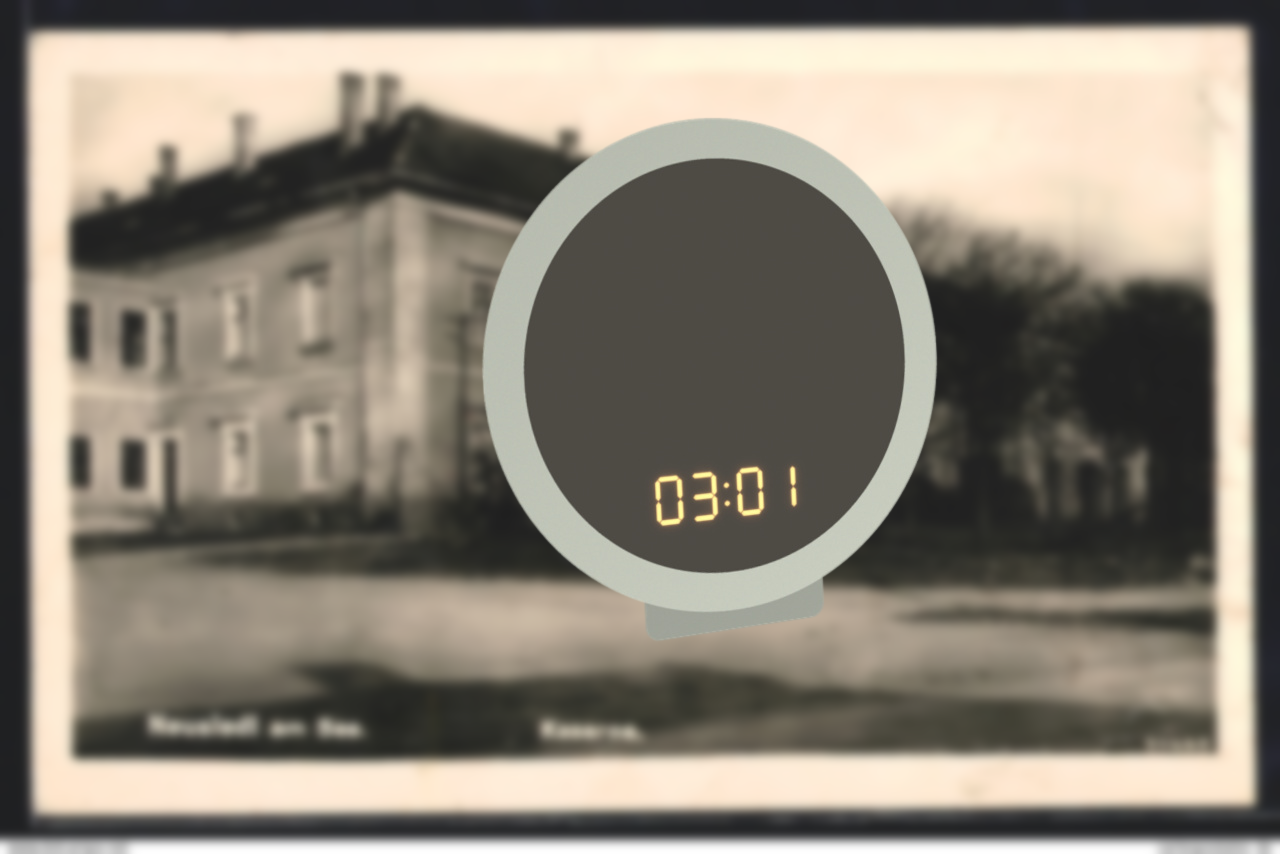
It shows **3:01**
